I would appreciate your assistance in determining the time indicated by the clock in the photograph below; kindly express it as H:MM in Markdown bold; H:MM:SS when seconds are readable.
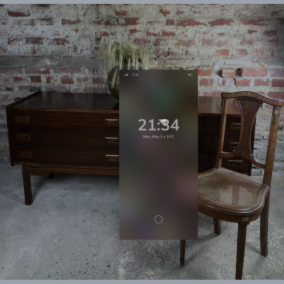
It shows **21:34**
